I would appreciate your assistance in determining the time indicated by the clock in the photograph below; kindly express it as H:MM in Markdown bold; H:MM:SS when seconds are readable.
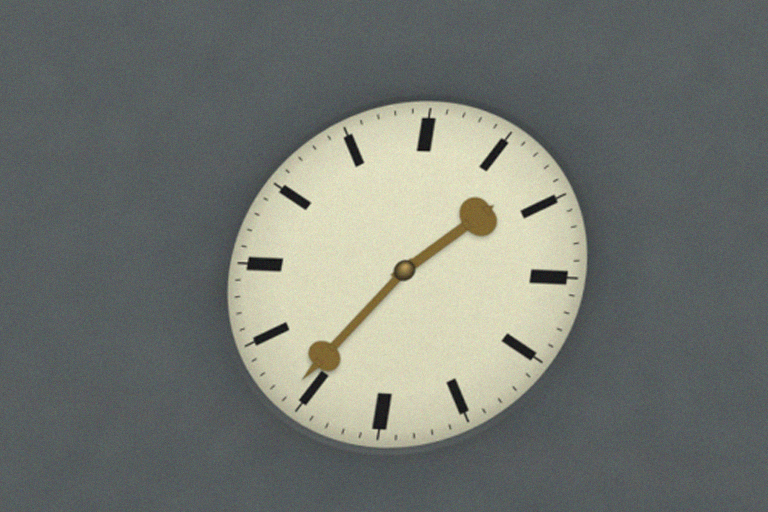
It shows **1:36**
